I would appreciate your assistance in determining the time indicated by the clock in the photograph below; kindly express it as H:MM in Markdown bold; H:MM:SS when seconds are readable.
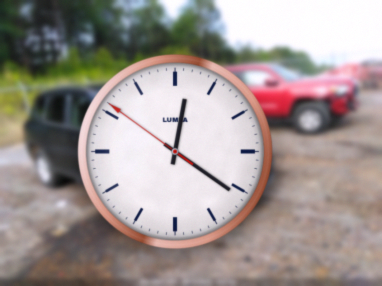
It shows **12:20:51**
